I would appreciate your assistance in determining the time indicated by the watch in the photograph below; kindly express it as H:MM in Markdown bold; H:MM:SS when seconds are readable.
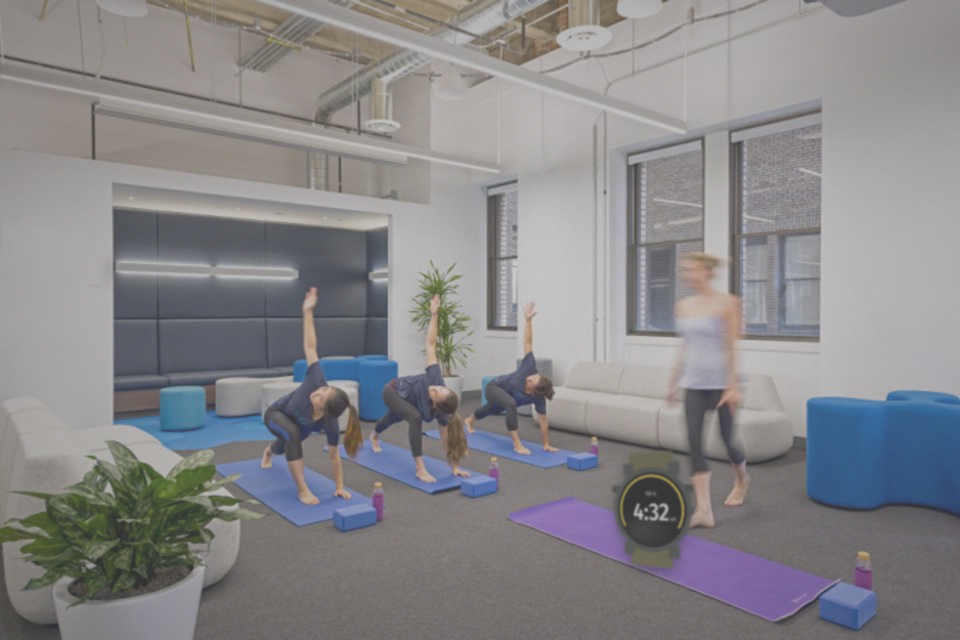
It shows **4:32**
